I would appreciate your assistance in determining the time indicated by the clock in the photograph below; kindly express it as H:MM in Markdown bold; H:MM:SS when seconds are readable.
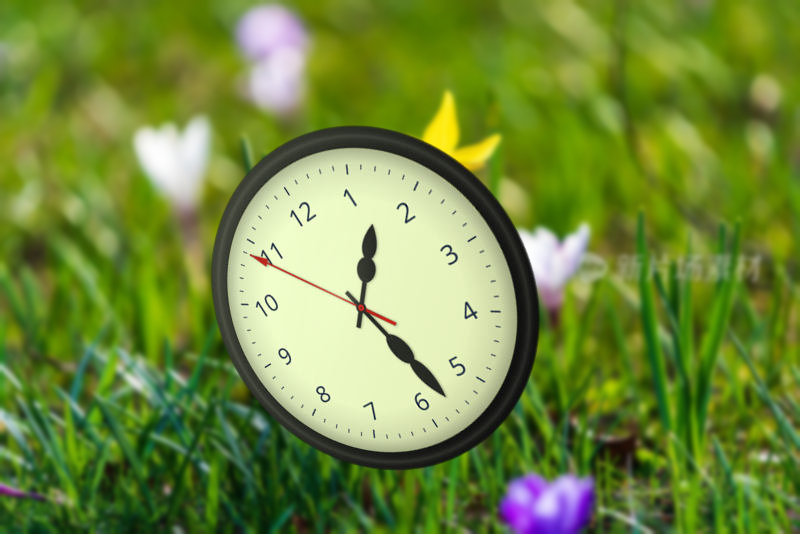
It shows **1:27:54**
